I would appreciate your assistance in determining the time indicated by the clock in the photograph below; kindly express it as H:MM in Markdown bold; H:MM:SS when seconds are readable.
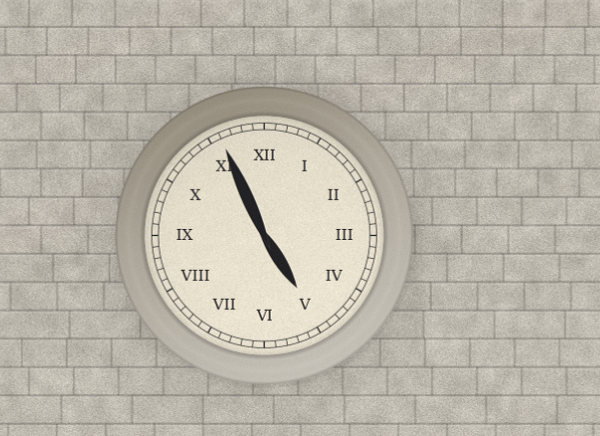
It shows **4:56**
